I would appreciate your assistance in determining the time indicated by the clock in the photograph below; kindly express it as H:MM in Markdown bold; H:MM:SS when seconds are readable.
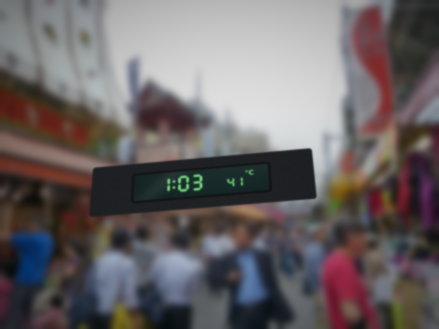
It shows **1:03**
